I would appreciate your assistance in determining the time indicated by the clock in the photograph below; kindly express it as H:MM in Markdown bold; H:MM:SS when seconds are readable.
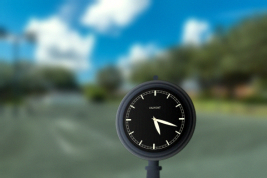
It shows **5:18**
